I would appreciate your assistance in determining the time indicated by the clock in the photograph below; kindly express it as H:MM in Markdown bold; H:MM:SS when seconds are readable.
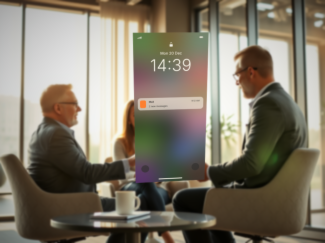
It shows **14:39**
